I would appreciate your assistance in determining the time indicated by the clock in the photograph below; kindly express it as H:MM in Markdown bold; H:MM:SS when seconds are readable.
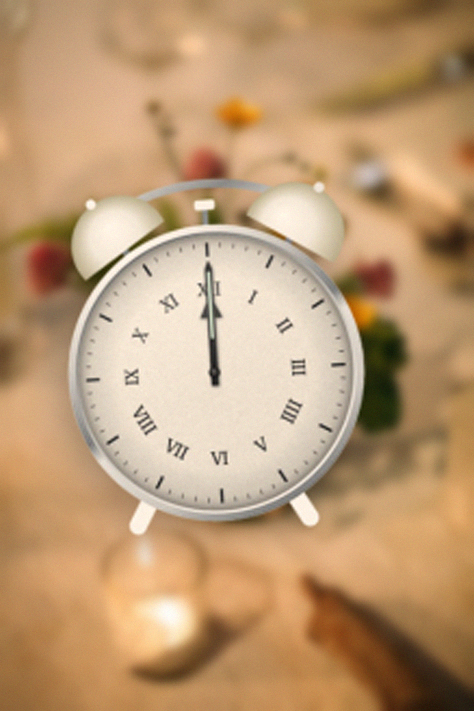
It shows **12:00**
